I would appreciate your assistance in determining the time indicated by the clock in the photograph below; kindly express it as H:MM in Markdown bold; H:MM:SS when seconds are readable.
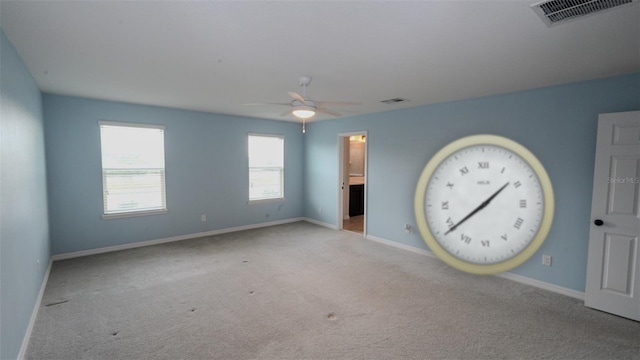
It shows **1:39**
